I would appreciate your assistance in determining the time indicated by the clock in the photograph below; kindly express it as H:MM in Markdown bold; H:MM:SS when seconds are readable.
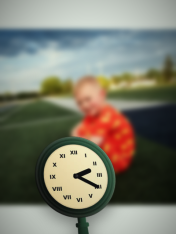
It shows **2:20**
